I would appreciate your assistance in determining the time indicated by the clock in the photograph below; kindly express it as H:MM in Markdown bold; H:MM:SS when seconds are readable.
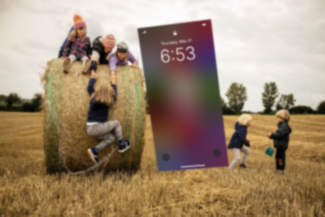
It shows **6:53**
